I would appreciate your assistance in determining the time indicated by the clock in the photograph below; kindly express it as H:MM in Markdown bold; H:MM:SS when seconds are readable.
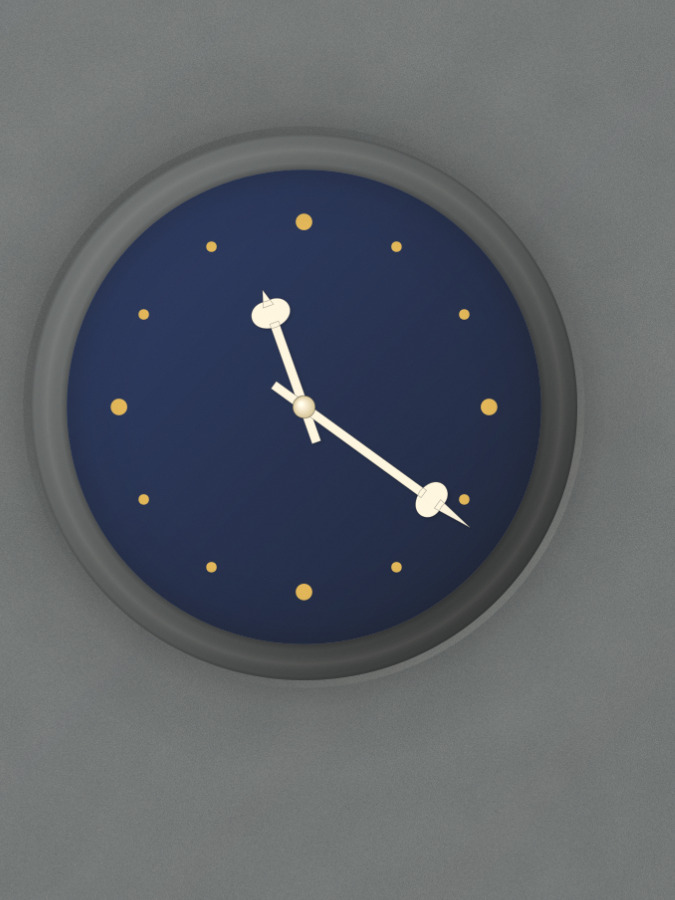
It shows **11:21**
